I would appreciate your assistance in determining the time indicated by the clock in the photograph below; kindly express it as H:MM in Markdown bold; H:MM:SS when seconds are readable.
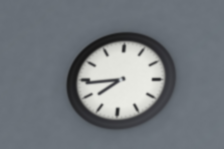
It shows **7:44**
